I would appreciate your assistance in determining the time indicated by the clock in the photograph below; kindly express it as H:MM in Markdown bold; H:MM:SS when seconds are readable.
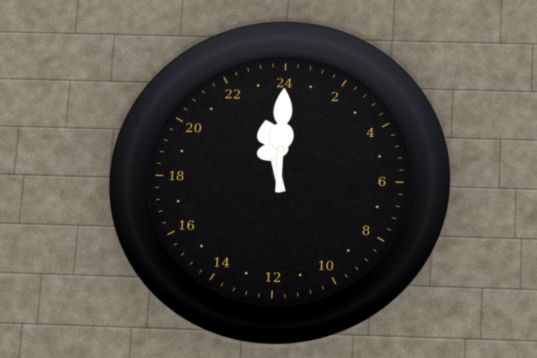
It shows **23:00**
